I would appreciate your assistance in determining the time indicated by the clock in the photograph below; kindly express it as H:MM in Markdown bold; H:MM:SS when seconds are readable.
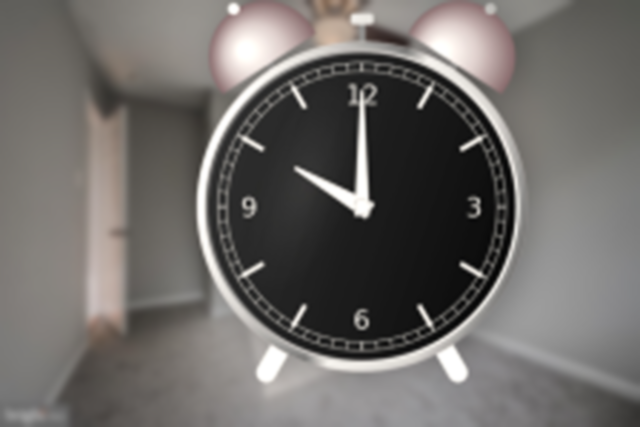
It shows **10:00**
